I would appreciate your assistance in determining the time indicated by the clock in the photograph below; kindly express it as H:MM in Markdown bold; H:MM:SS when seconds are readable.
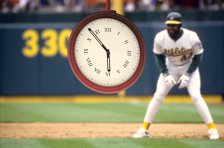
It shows **5:53**
